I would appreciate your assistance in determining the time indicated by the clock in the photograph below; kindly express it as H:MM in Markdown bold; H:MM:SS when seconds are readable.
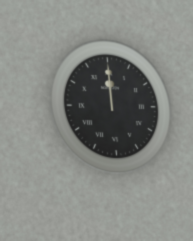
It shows **12:00**
